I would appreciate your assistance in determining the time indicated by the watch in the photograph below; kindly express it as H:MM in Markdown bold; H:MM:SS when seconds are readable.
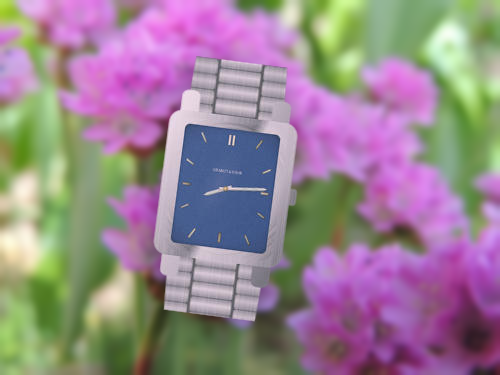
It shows **8:14**
